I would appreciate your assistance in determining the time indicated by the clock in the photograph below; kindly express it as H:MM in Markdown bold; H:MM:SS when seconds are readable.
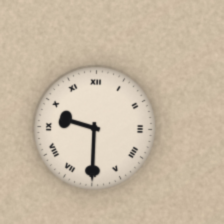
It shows **9:30**
